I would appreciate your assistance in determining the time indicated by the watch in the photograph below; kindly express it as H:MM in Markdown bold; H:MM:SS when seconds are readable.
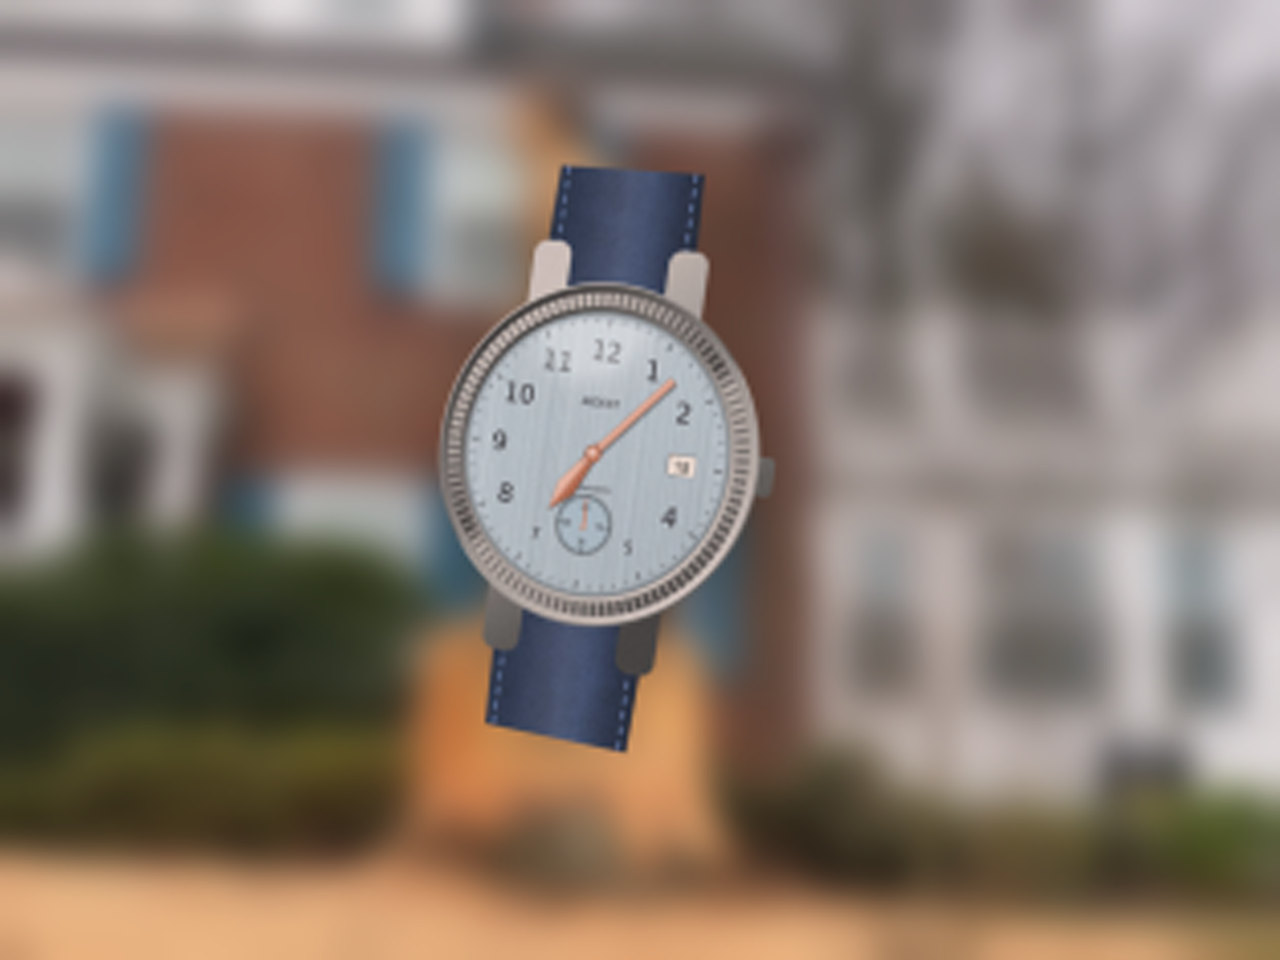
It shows **7:07**
